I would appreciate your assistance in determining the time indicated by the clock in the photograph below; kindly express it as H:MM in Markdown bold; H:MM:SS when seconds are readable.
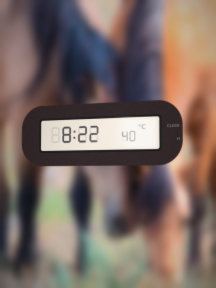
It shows **8:22**
